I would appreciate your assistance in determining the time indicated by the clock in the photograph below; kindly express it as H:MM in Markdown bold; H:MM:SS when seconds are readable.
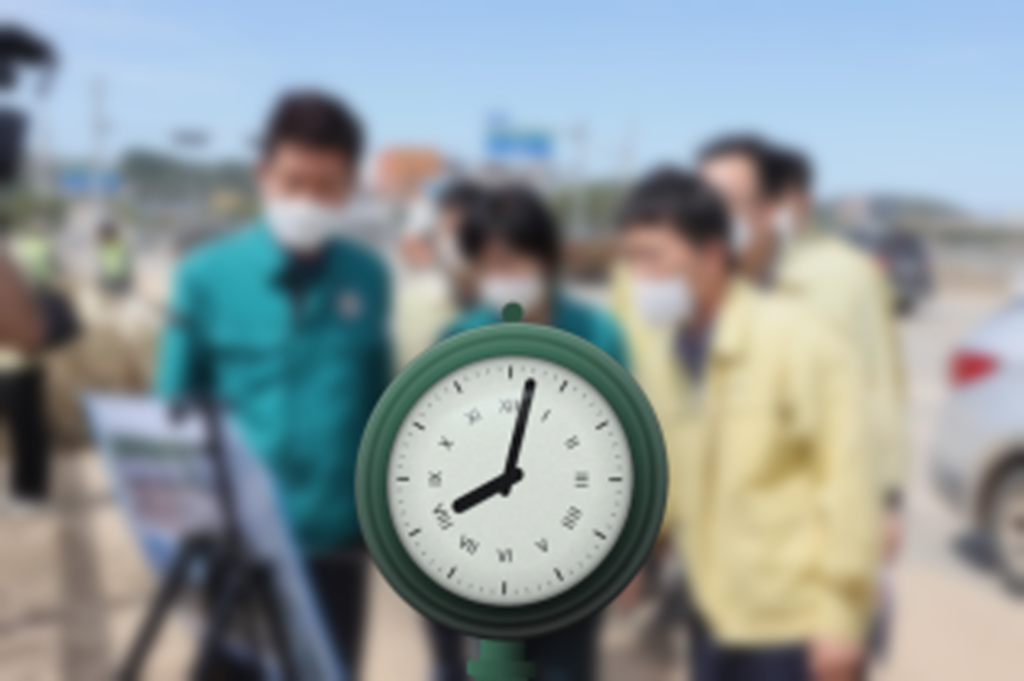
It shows **8:02**
